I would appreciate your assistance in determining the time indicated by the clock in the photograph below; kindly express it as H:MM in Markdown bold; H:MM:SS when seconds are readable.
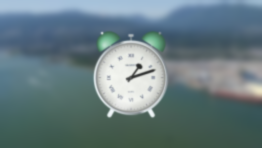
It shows **1:12**
